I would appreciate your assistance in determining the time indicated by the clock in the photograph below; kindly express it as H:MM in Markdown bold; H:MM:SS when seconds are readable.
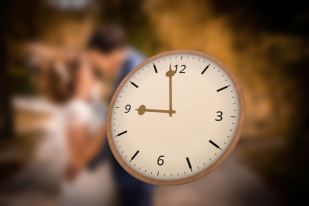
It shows **8:58**
